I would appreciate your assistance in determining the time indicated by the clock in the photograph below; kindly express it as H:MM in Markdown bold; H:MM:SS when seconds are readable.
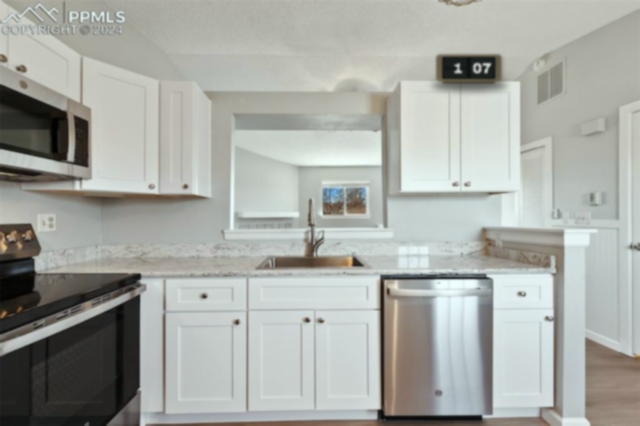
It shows **1:07**
